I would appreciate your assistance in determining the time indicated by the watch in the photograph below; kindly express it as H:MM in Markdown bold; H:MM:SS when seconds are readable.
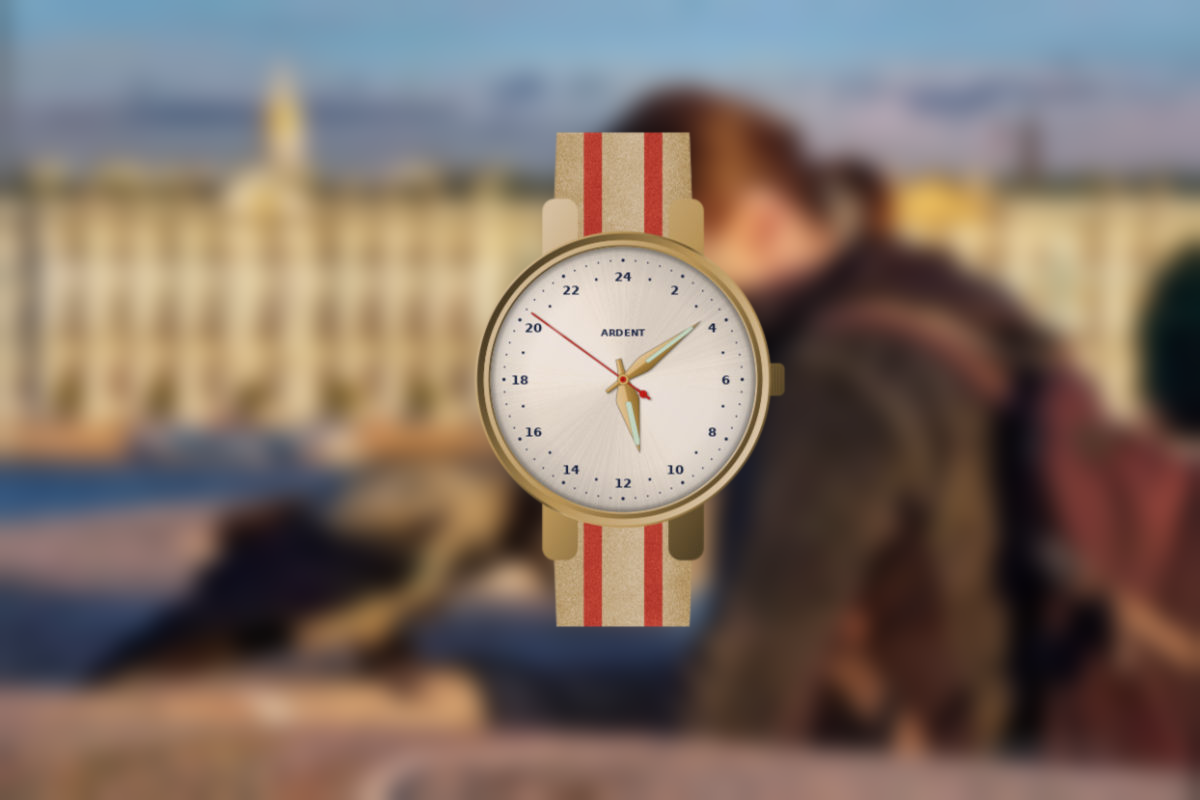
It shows **11:08:51**
